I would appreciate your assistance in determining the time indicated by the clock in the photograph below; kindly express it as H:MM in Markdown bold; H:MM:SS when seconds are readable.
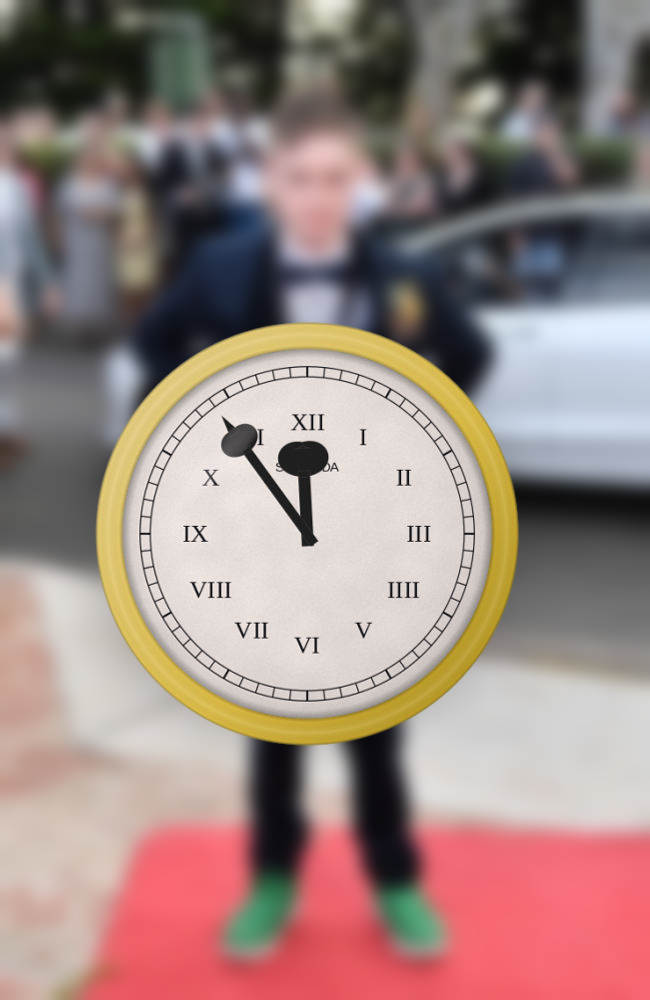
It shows **11:54**
